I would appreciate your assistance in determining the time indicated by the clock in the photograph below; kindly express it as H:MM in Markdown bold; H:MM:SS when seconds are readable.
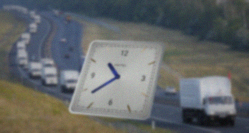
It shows **10:38**
